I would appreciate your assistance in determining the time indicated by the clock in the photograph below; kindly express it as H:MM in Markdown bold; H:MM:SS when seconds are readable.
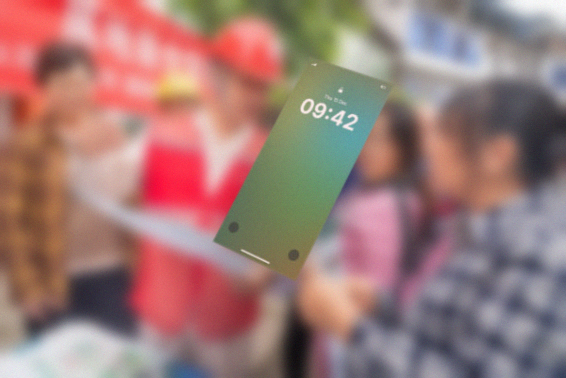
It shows **9:42**
